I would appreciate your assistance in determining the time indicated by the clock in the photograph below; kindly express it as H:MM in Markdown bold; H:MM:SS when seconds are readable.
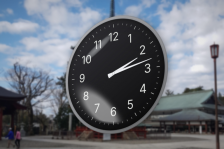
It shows **2:13**
